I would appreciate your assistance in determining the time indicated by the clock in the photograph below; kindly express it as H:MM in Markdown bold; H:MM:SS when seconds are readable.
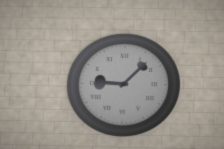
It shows **9:07**
